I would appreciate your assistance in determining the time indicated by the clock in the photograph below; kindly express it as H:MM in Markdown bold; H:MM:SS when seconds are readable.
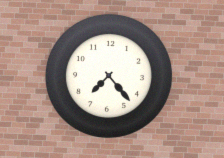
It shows **7:23**
